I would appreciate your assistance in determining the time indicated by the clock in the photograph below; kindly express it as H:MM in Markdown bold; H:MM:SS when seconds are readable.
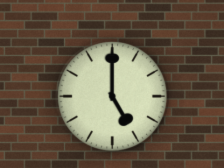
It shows **5:00**
